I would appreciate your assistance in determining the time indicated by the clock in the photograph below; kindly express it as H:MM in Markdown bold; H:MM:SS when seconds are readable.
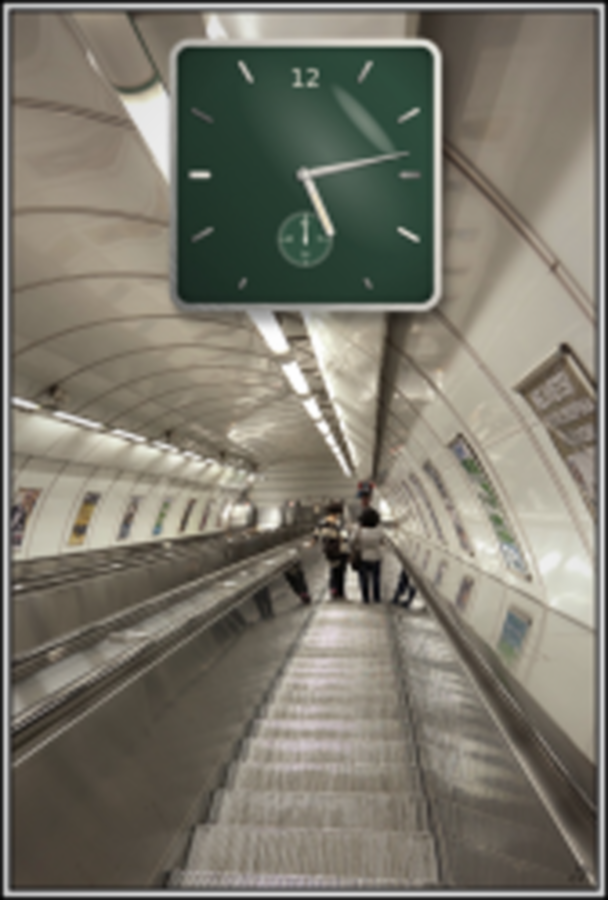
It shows **5:13**
